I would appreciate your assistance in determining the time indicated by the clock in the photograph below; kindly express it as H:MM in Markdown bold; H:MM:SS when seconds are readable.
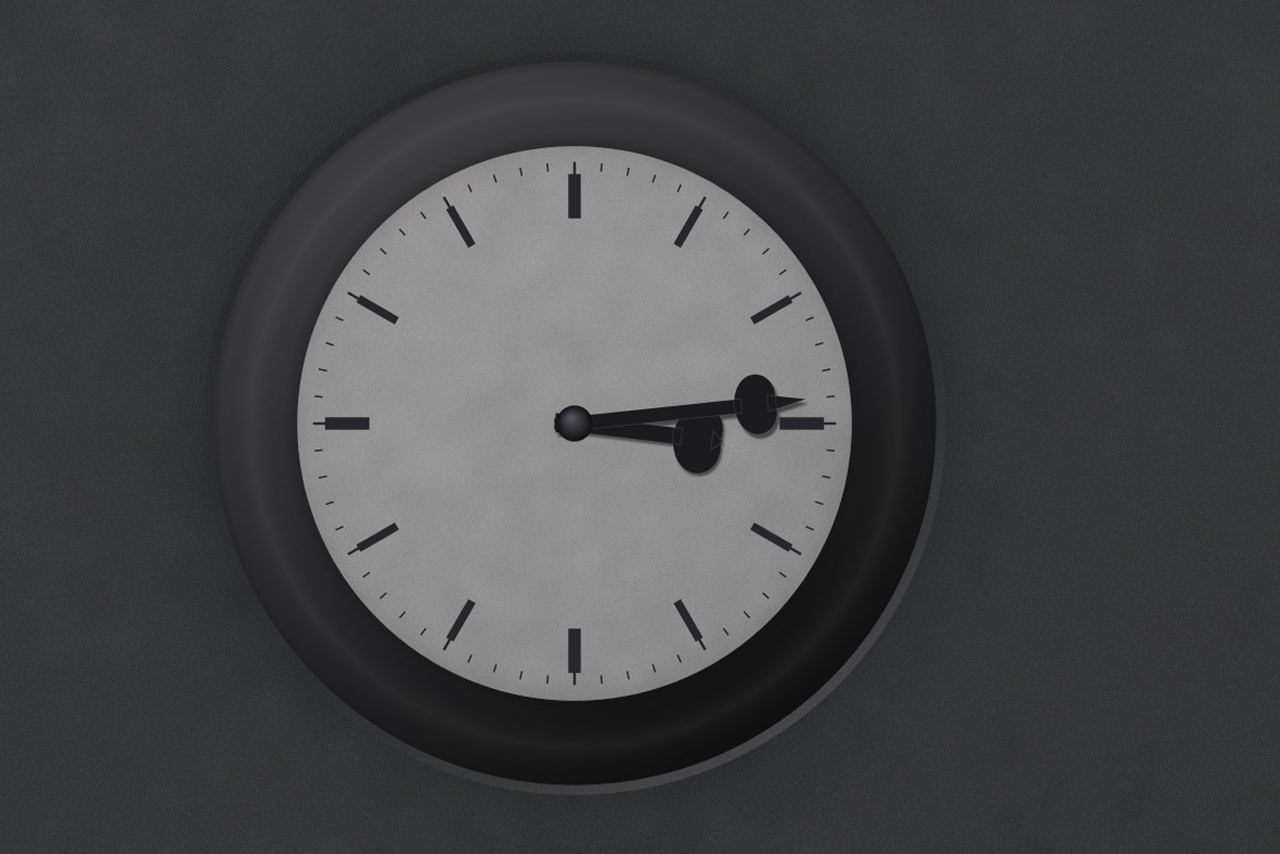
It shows **3:14**
